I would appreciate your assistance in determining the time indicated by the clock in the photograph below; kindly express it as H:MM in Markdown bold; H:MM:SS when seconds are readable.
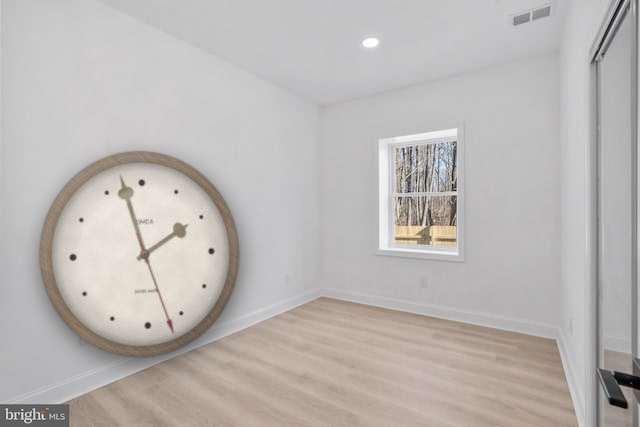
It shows **1:57:27**
